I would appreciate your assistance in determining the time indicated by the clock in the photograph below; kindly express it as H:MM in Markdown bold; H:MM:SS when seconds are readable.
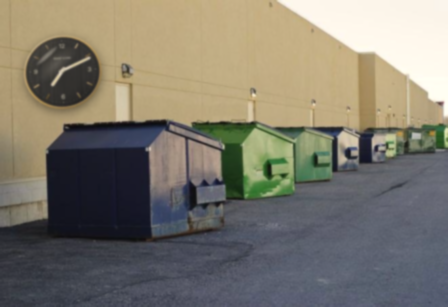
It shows **7:11**
